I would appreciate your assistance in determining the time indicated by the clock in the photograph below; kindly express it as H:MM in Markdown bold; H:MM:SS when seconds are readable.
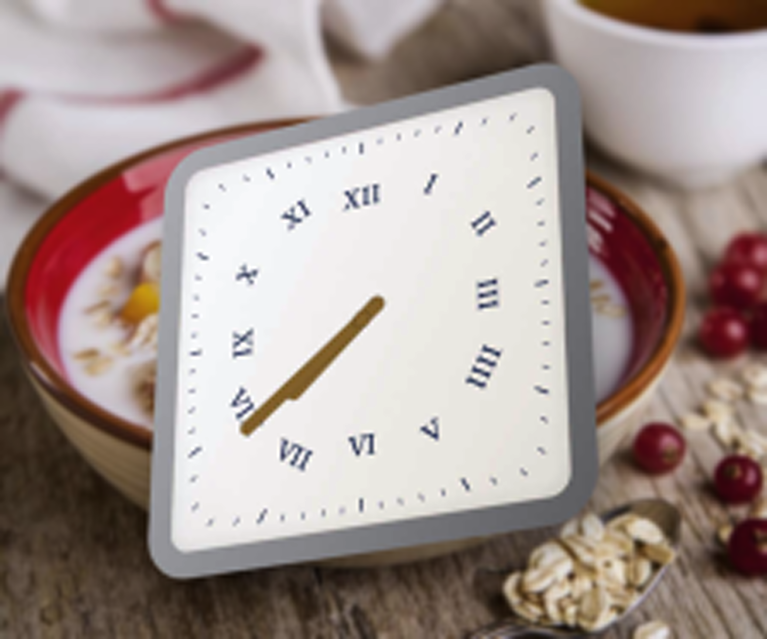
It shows **7:39**
